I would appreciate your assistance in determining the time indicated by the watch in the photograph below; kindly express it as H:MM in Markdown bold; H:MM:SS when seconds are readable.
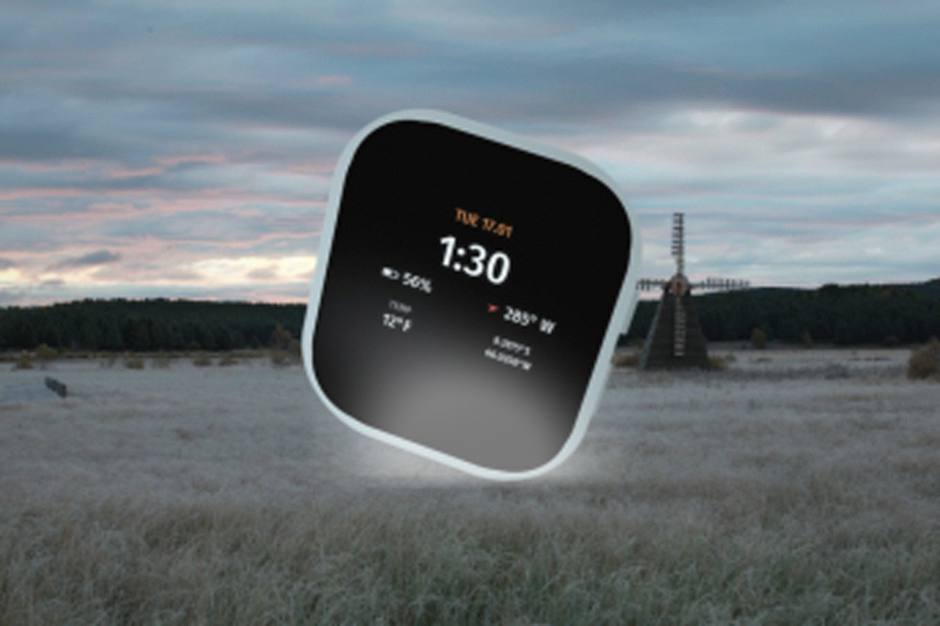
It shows **1:30**
